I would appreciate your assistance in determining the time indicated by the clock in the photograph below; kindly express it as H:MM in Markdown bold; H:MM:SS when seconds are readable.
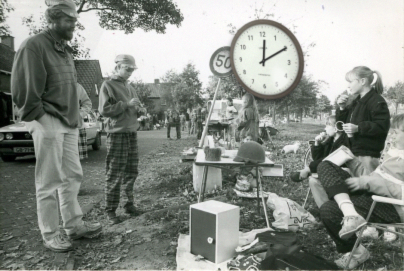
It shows **12:10**
